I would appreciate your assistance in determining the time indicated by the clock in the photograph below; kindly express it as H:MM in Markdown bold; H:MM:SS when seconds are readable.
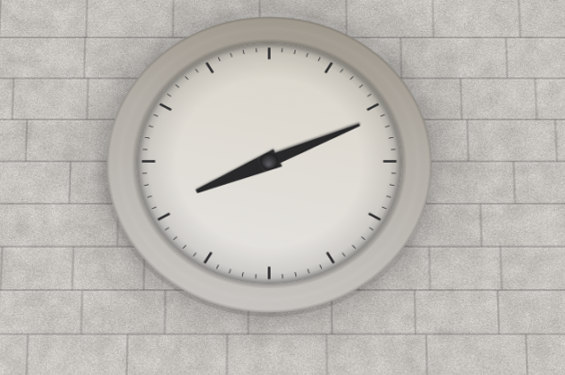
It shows **8:11**
